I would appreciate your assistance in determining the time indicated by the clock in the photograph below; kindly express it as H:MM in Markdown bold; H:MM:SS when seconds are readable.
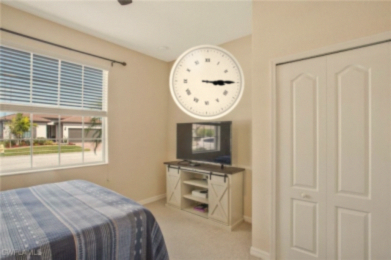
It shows **3:15**
